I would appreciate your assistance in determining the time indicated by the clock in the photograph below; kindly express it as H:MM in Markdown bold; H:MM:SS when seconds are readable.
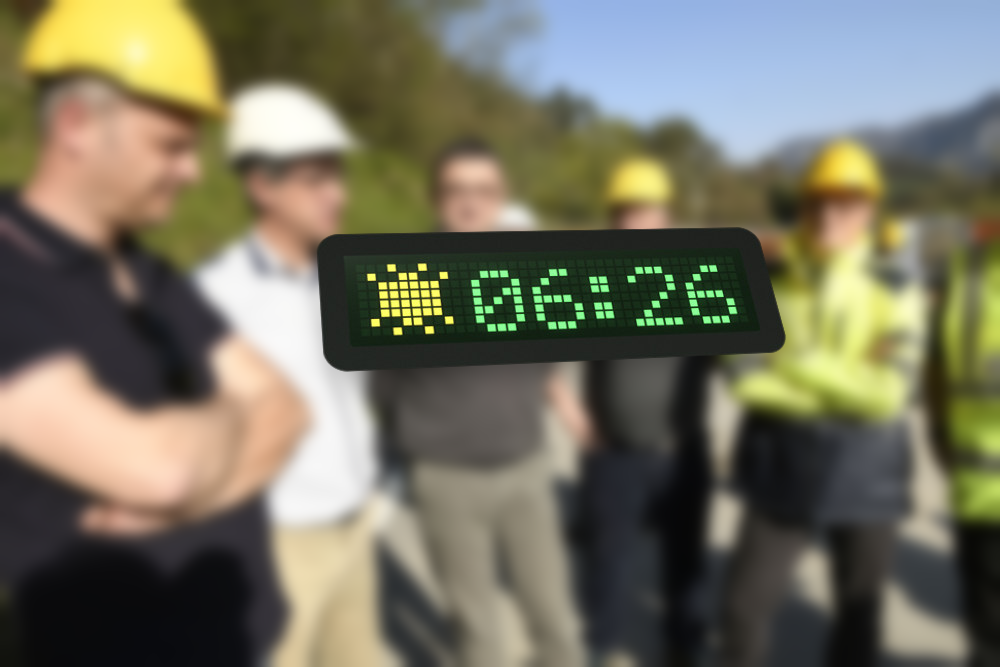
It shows **6:26**
